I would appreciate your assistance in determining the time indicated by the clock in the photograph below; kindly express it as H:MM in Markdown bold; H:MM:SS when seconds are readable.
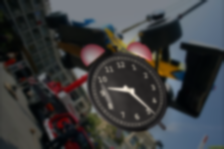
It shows **9:24**
